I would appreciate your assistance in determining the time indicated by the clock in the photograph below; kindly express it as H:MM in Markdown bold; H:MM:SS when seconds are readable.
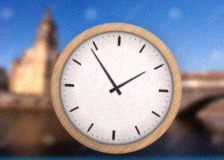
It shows **1:54**
